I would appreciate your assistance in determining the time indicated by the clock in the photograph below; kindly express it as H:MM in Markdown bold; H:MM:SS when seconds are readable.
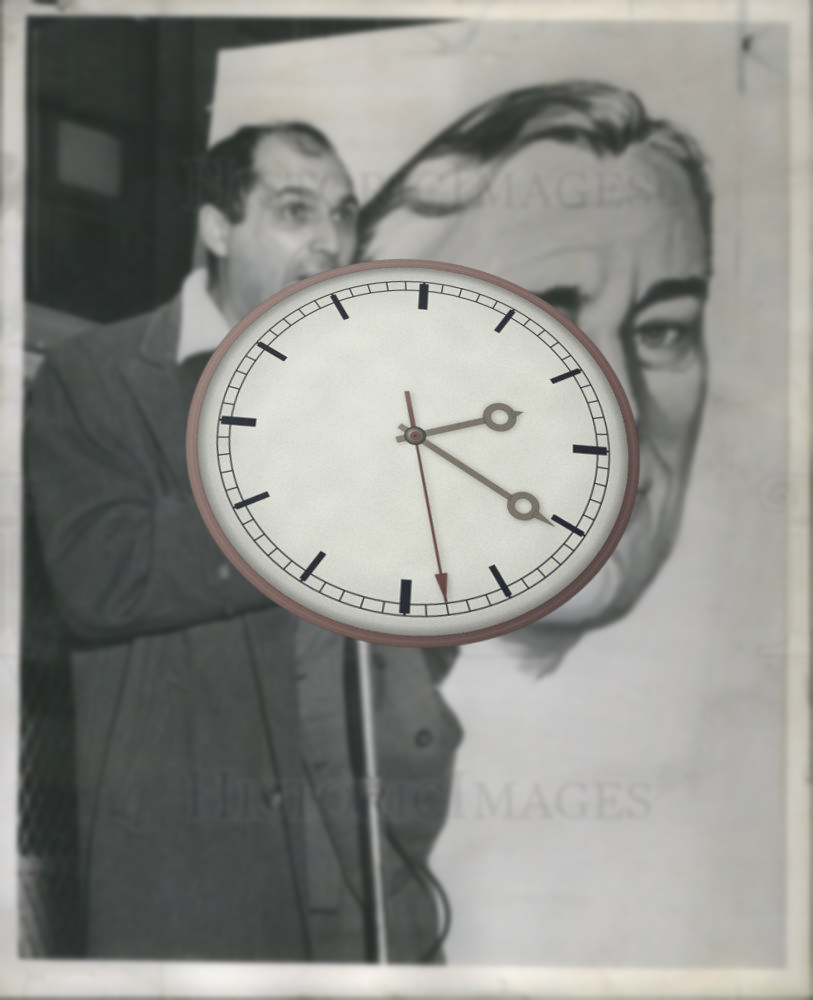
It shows **2:20:28**
